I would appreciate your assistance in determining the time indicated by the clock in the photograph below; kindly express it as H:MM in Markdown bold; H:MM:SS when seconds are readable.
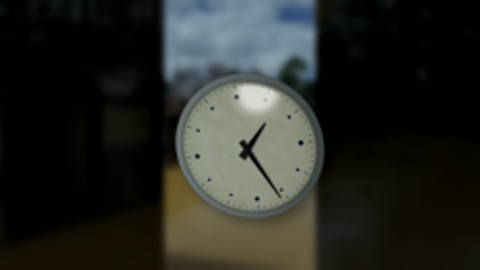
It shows **1:26**
